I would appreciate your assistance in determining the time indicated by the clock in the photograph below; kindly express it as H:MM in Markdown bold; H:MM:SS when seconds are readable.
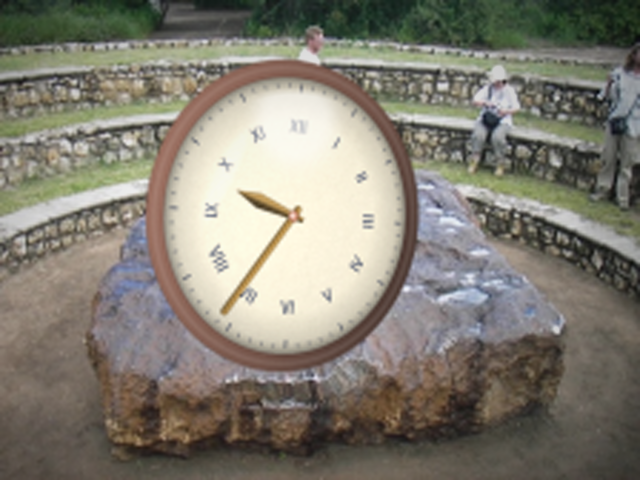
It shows **9:36**
